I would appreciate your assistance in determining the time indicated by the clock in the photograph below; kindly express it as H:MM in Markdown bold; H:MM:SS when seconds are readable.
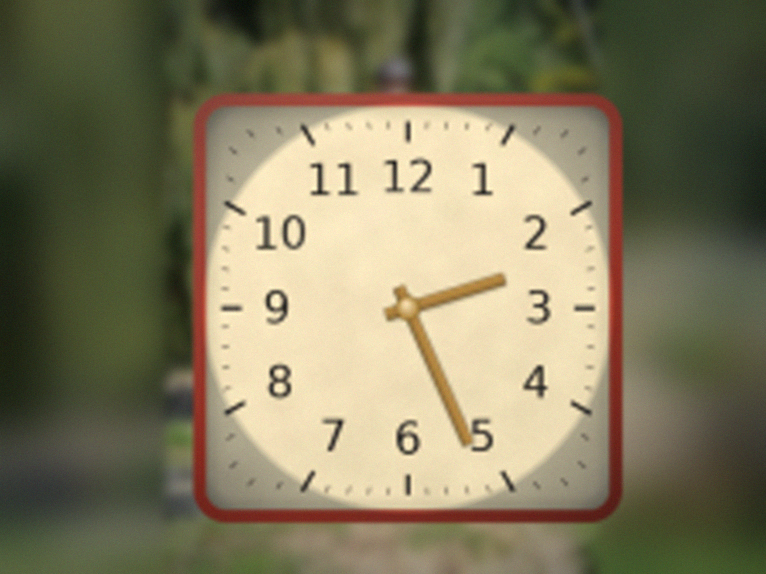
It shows **2:26**
